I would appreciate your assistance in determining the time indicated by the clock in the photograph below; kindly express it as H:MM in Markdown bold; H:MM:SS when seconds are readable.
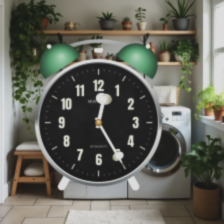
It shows **12:25**
